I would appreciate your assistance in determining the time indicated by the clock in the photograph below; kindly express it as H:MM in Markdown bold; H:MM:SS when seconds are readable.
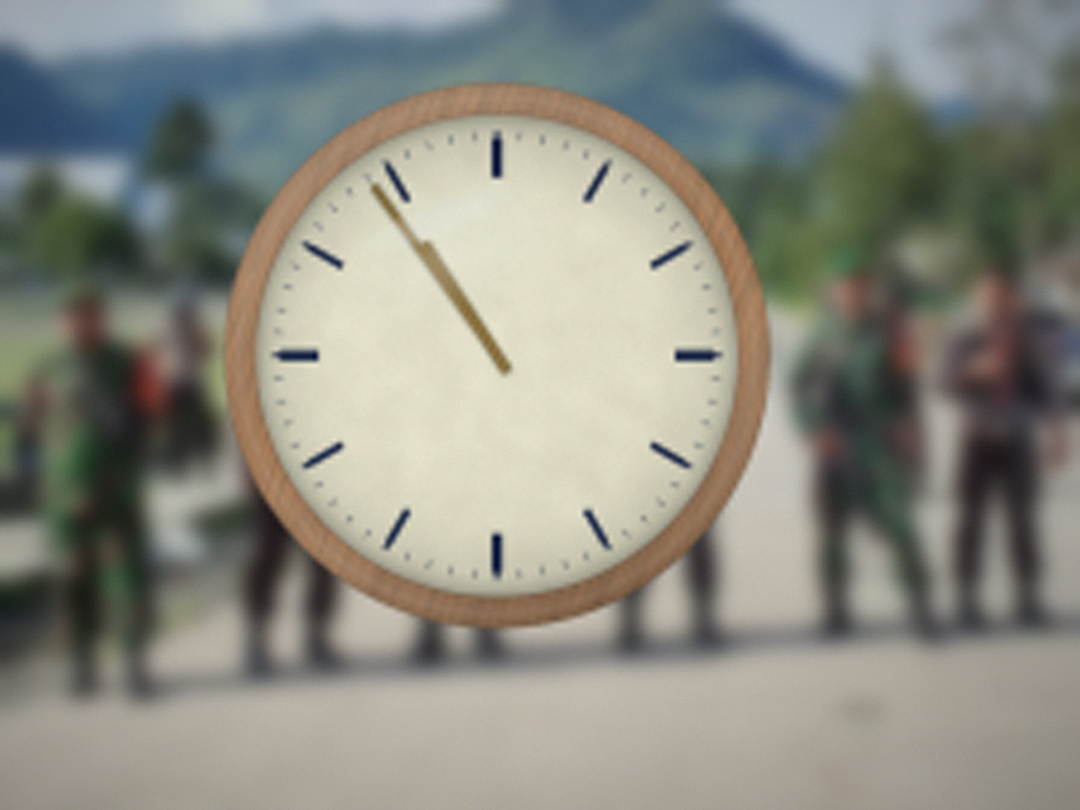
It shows **10:54**
